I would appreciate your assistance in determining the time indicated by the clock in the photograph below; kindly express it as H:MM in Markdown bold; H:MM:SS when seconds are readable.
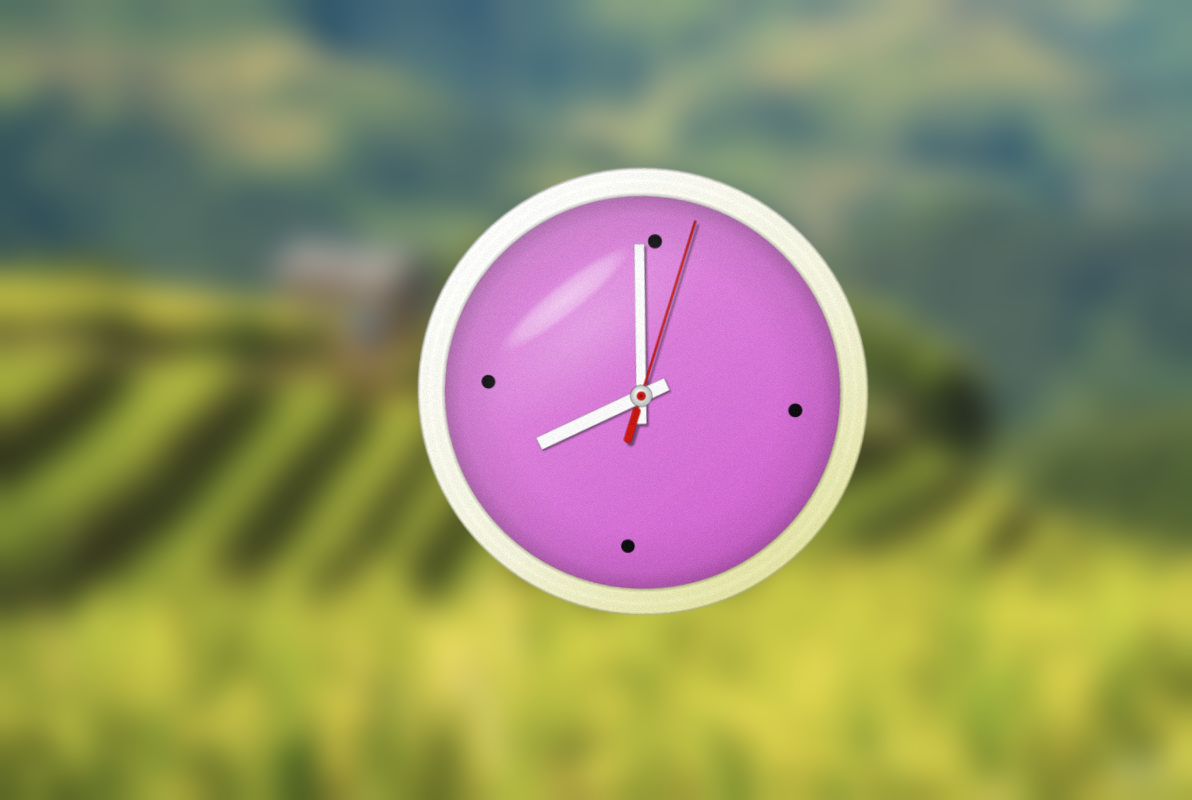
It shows **7:59:02**
